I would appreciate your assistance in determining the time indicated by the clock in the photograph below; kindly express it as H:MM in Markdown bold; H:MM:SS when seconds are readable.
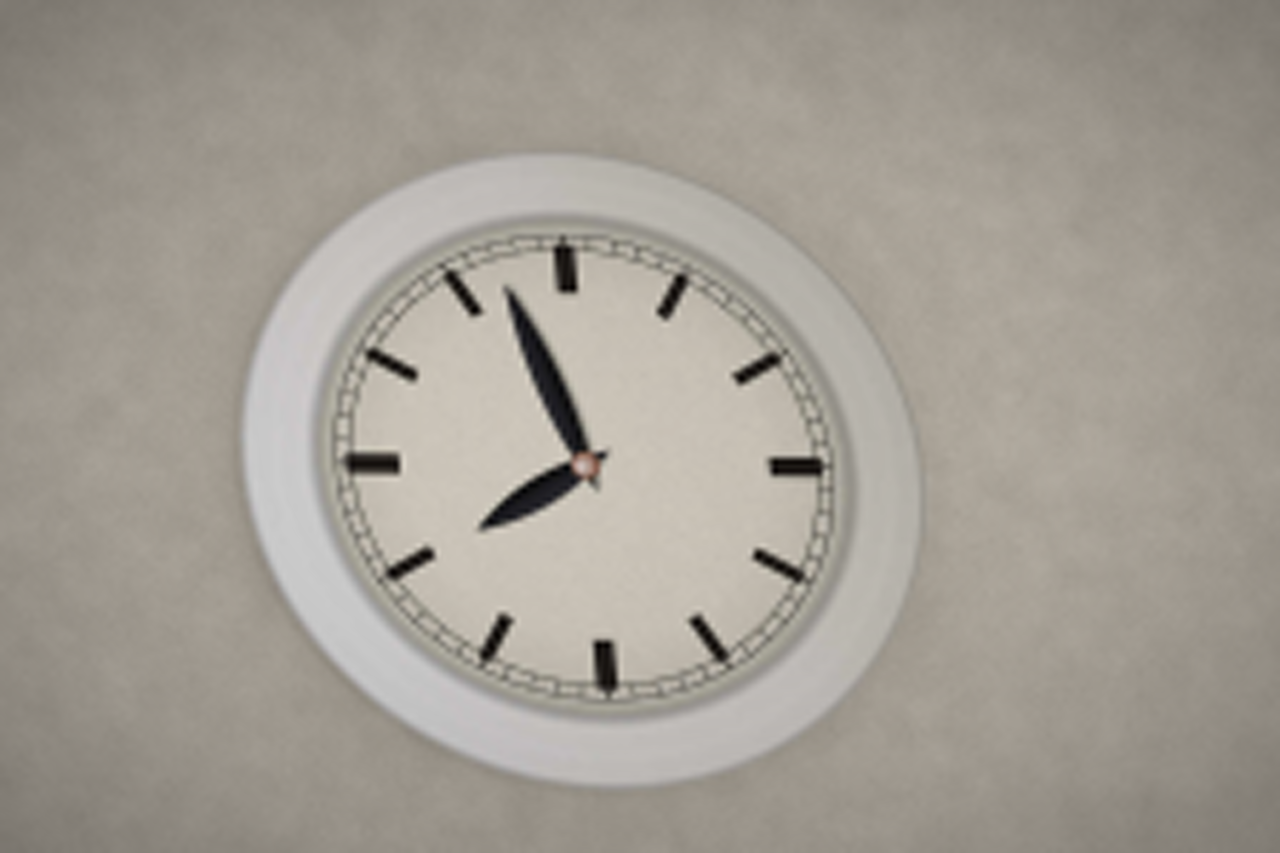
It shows **7:57**
